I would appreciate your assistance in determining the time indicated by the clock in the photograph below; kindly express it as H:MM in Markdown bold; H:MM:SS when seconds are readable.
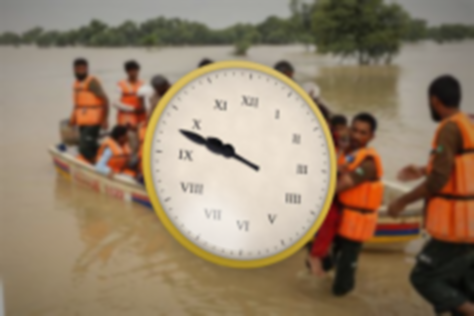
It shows **9:48**
